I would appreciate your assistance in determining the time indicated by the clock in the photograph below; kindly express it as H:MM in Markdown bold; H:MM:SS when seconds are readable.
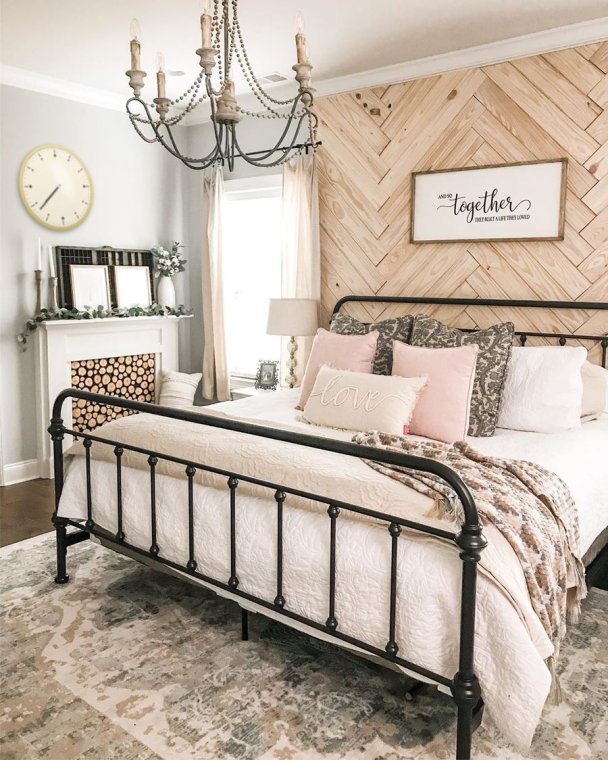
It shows **7:38**
